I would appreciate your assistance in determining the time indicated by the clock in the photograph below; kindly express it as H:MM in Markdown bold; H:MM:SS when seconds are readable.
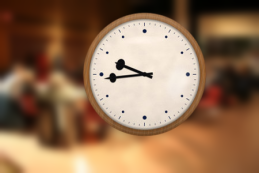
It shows **9:44**
